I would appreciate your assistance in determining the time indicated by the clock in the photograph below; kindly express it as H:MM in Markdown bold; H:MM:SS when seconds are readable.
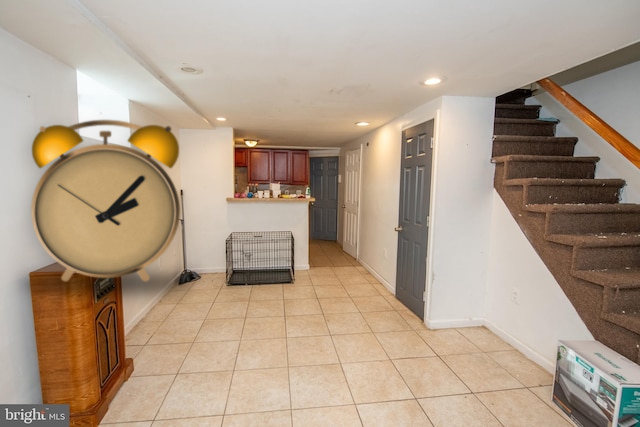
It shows **2:06:51**
